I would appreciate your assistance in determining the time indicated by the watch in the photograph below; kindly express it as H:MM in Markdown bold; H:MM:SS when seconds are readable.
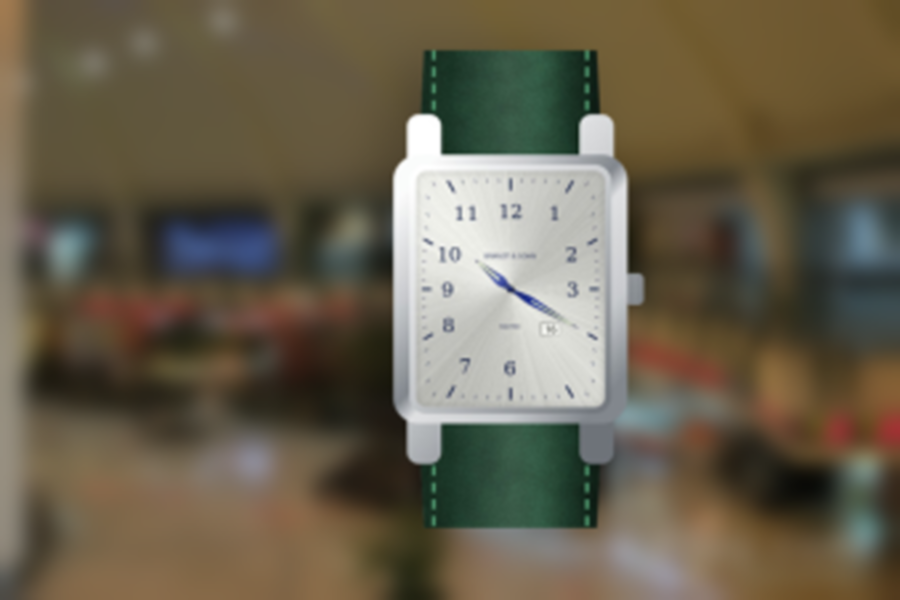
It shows **10:20**
